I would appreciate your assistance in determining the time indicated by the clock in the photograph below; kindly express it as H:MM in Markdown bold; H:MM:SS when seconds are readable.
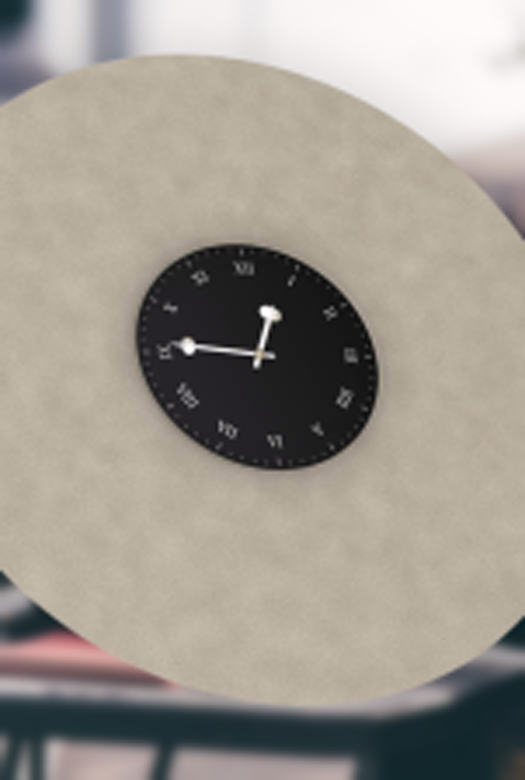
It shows **12:46**
